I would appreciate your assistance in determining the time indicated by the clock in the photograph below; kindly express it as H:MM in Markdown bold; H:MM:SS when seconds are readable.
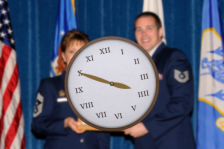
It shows **3:50**
